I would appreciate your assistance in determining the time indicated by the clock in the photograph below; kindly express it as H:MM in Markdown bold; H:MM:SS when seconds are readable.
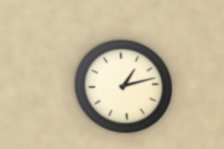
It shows **1:13**
